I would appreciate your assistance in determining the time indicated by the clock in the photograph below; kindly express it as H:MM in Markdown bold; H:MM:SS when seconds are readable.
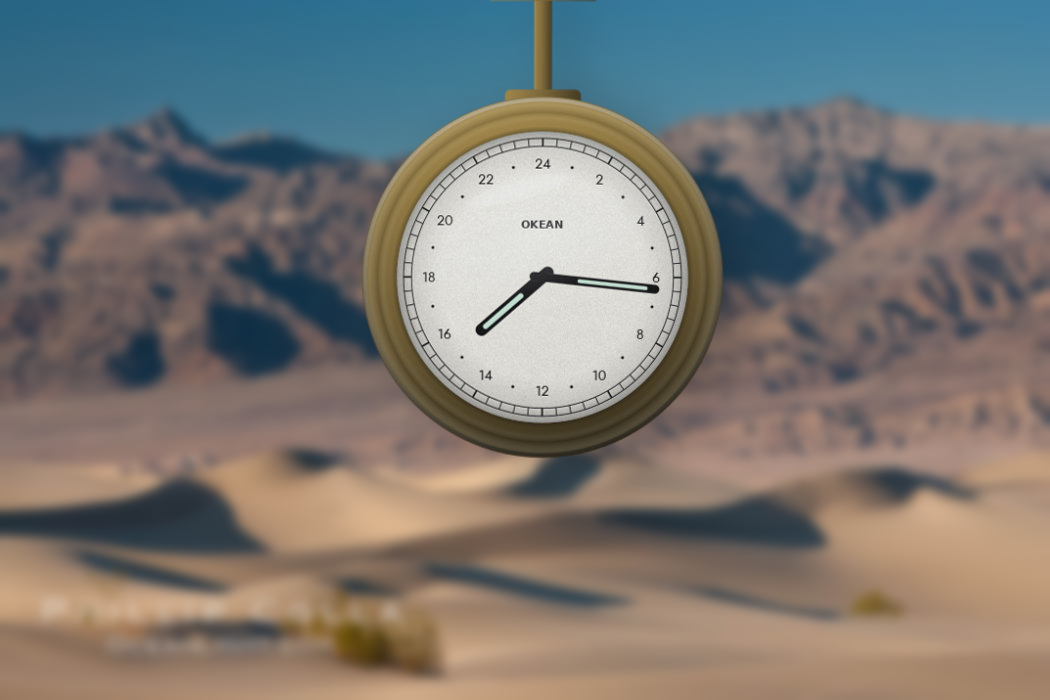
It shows **15:16**
